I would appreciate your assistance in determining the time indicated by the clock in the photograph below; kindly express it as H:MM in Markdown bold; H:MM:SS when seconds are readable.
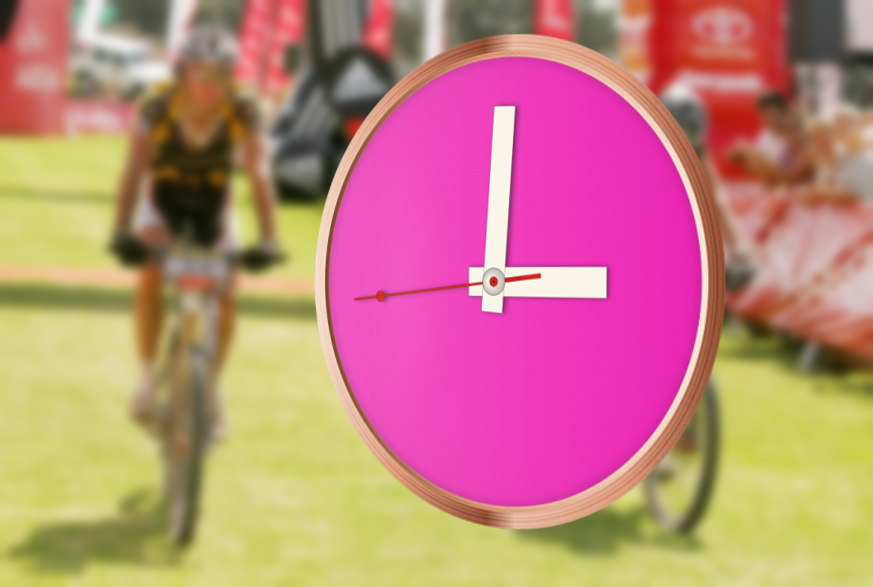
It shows **3:00:44**
